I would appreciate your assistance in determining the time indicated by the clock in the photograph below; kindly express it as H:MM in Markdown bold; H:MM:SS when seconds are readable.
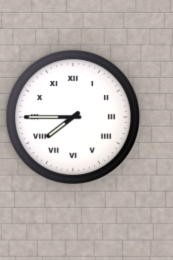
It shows **7:45**
